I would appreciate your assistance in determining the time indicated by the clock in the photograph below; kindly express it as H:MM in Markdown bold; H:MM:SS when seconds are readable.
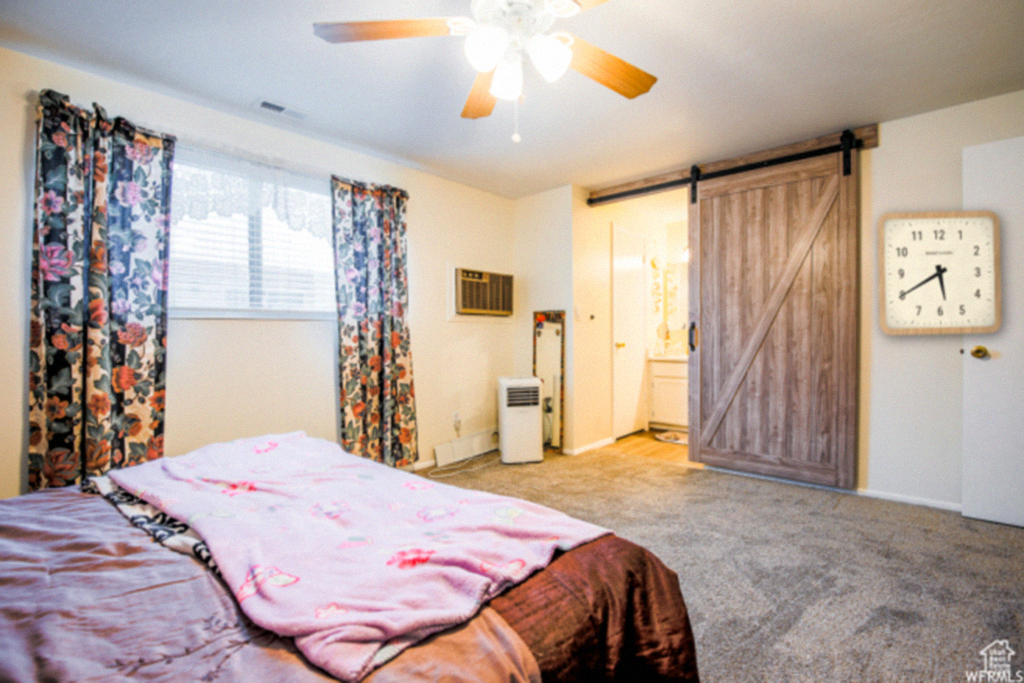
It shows **5:40**
